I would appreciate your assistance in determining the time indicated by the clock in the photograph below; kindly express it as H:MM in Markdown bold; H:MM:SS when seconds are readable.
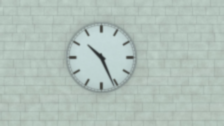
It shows **10:26**
